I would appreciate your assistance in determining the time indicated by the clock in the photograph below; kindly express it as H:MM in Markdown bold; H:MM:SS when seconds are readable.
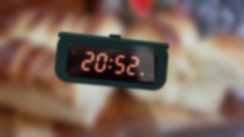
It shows **20:52**
